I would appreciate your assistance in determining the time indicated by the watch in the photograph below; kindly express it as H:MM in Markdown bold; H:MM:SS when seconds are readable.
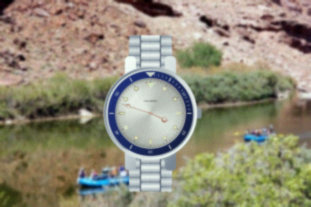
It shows **3:48**
